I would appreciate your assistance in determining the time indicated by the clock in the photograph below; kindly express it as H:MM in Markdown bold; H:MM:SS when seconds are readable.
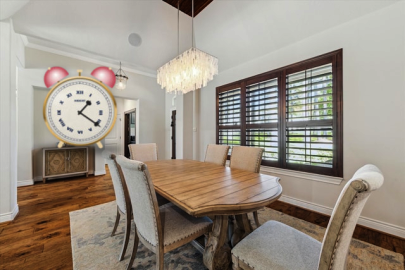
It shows **1:21**
